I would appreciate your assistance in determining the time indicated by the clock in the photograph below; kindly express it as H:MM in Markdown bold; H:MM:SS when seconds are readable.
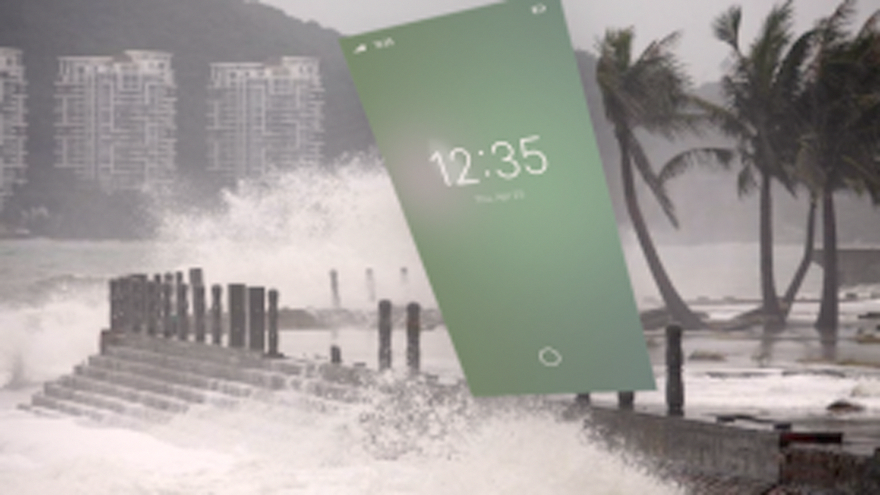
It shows **12:35**
